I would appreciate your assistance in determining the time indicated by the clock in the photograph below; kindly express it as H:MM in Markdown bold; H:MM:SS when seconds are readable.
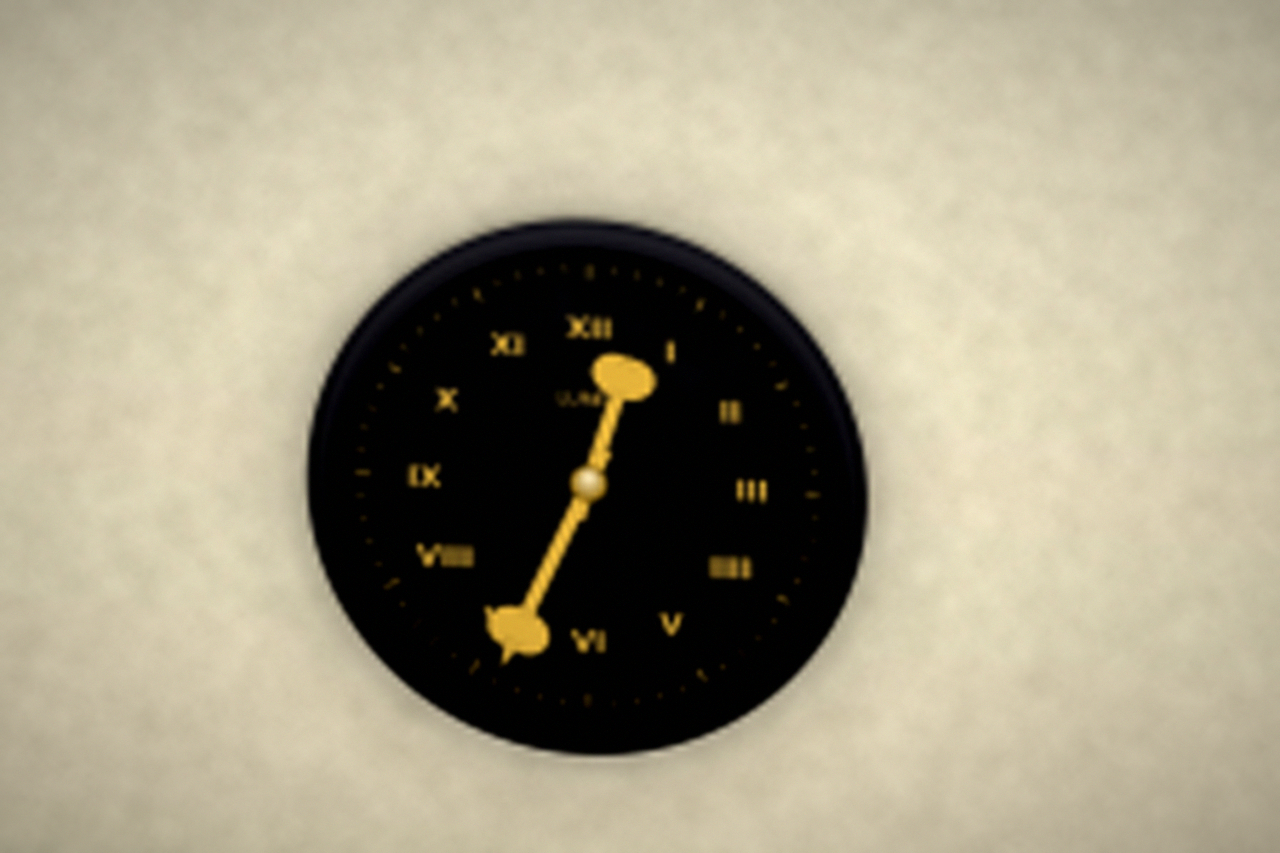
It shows **12:34**
